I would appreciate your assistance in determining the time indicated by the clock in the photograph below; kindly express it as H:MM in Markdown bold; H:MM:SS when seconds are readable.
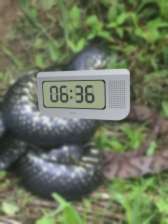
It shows **6:36**
